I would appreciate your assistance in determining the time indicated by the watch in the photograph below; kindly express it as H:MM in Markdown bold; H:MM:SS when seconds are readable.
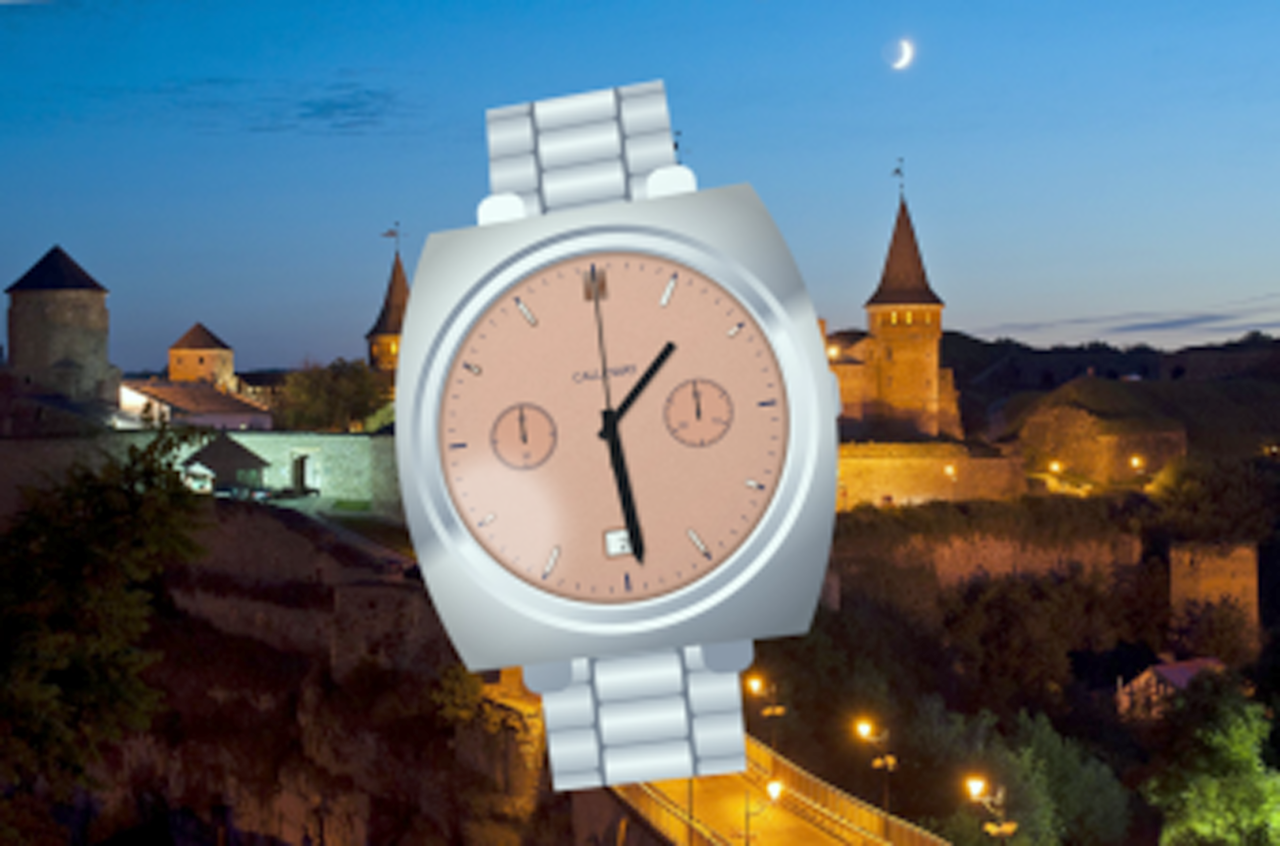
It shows **1:29**
